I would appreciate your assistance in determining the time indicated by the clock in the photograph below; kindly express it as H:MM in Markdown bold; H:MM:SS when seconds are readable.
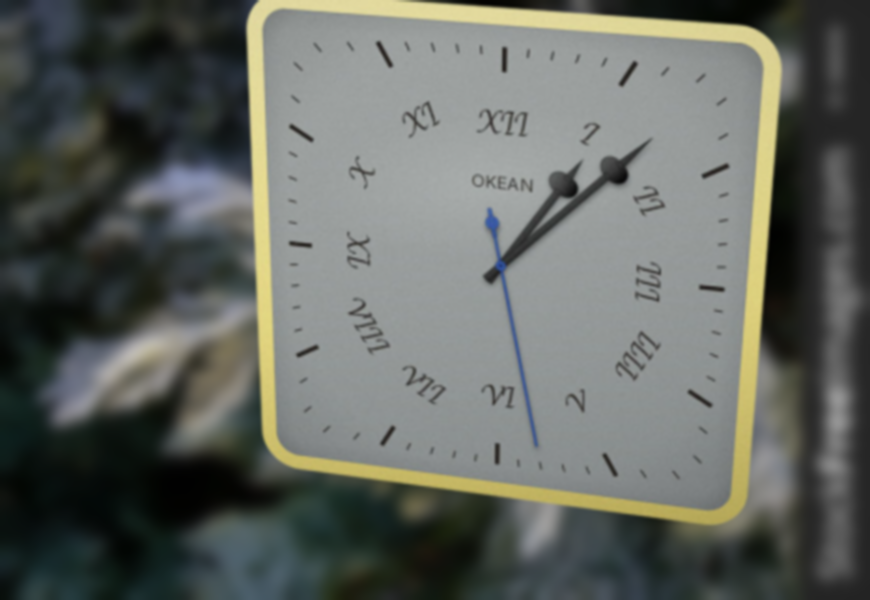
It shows **1:07:28**
